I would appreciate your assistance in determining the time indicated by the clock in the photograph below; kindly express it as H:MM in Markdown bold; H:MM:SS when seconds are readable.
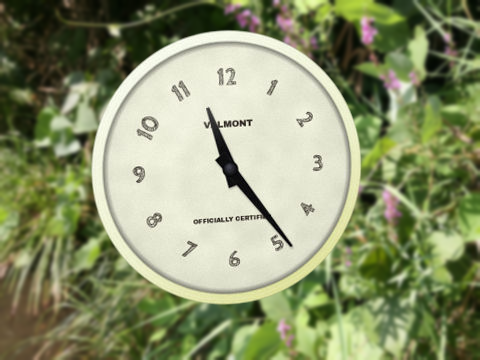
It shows **11:24**
